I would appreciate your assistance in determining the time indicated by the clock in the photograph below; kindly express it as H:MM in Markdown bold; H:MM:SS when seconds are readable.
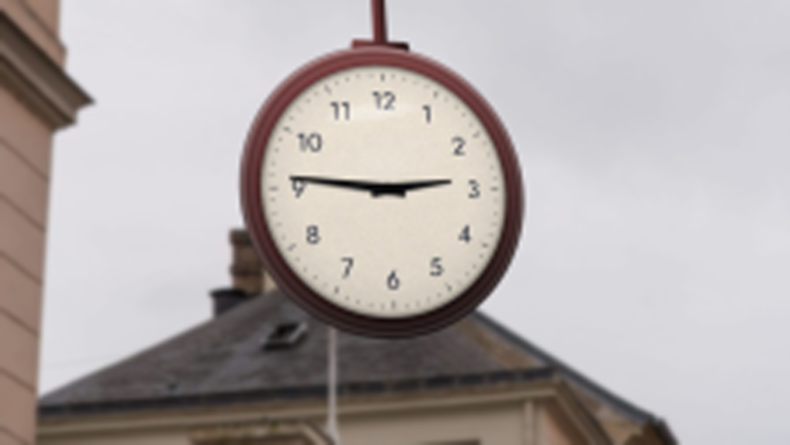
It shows **2:46**
